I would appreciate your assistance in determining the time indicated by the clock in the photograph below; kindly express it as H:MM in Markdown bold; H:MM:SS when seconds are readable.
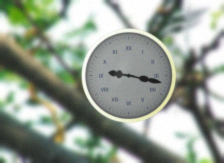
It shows **9:17**
